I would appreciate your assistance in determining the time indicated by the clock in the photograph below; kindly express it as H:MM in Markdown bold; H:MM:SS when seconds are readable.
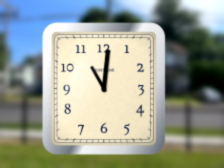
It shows **11:01**
